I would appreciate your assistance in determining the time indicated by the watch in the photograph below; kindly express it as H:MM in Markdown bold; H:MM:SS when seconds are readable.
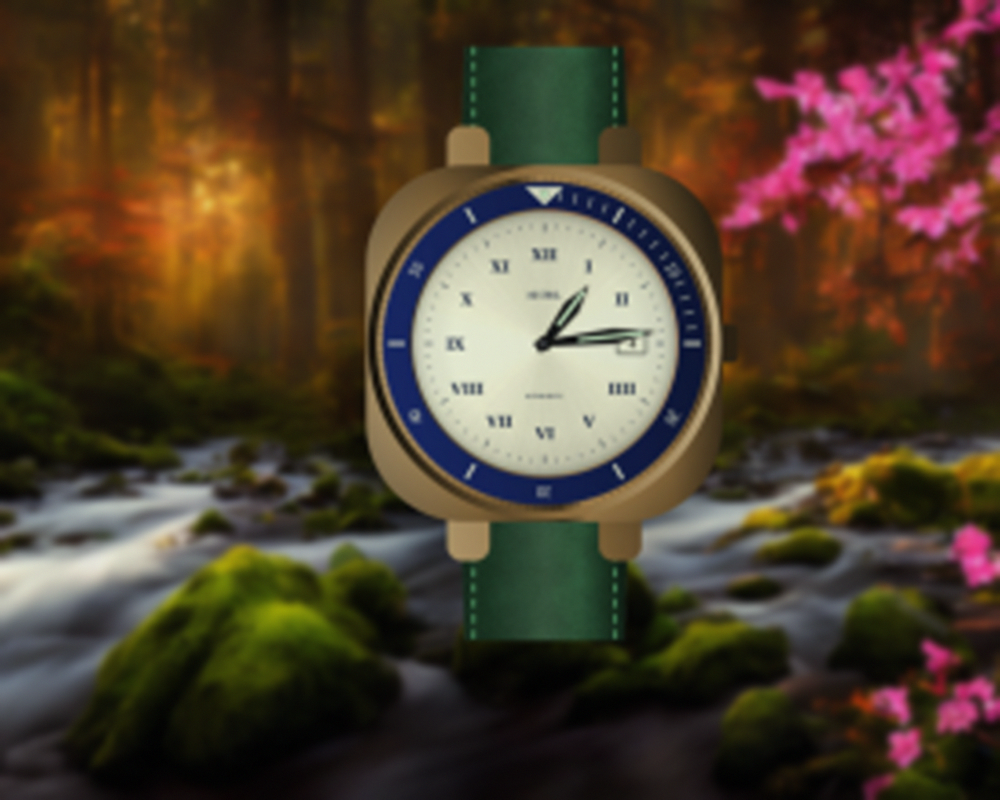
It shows **1:14**
